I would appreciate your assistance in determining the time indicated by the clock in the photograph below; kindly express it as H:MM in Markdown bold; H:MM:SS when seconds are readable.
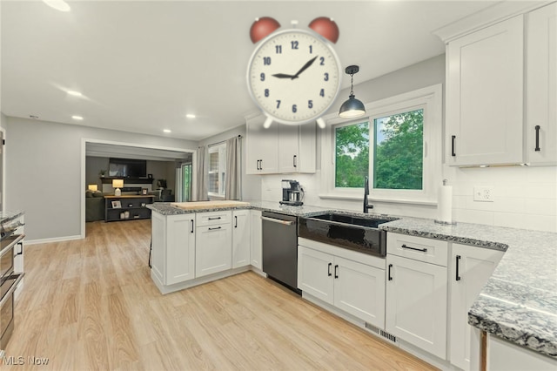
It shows **9:08**
